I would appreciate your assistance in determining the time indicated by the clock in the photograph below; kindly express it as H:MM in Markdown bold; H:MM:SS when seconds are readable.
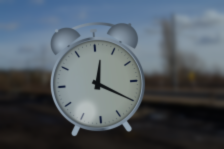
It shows **12:20**
